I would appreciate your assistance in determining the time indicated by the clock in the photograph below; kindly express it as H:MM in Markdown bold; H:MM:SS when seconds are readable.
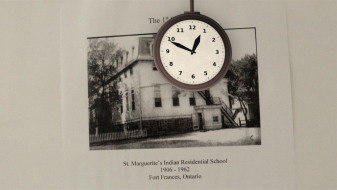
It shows **12:49**
